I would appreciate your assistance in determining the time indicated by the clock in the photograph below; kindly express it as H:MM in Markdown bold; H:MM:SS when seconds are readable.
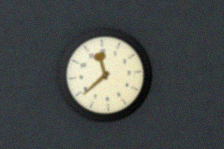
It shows **11:39**
